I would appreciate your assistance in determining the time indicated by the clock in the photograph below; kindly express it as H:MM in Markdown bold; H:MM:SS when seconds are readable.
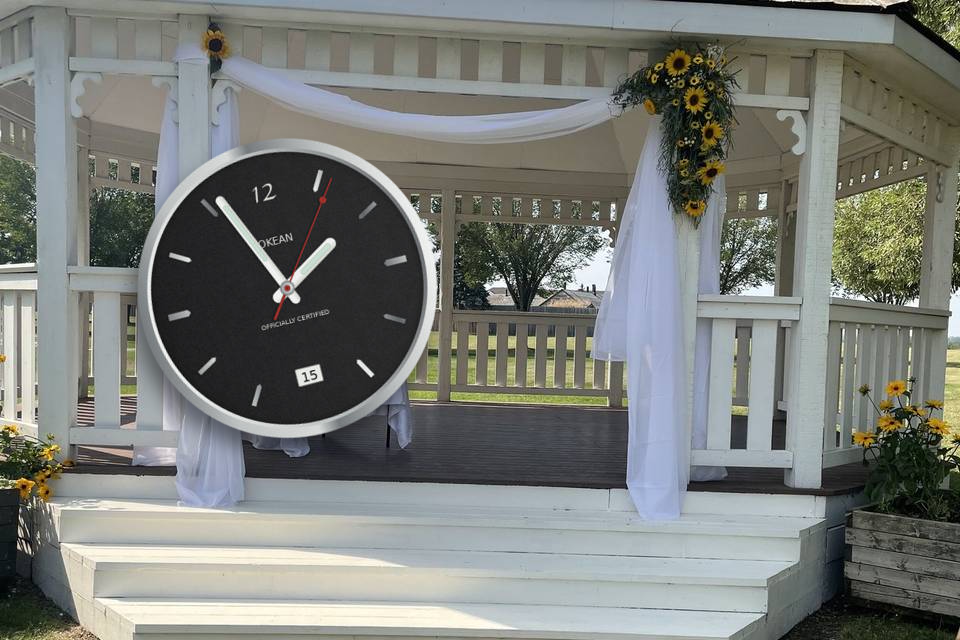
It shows **1:56:06**
